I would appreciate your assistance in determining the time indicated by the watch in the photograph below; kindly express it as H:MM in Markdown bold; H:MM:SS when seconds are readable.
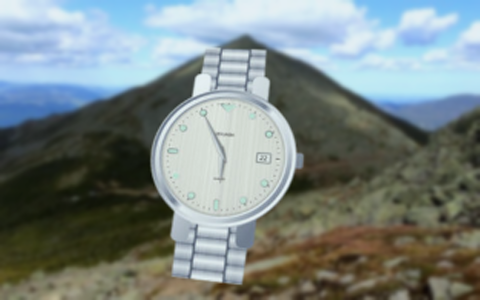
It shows **5:55**
